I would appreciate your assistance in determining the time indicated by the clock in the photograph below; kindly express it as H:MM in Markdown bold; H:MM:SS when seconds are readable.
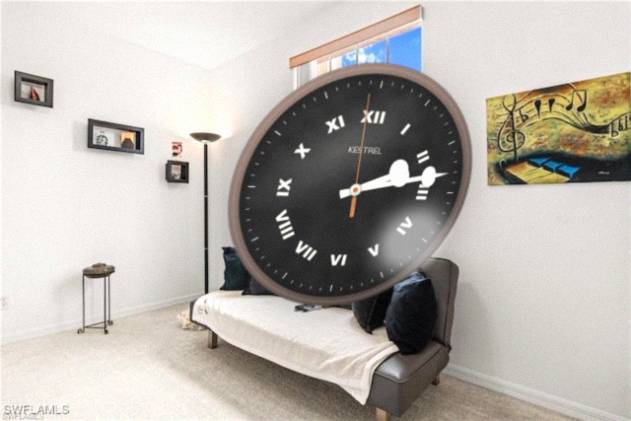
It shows **2:12:59**
